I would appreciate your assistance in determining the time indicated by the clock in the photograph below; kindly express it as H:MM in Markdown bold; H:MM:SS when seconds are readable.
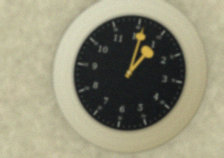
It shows **1:01**
